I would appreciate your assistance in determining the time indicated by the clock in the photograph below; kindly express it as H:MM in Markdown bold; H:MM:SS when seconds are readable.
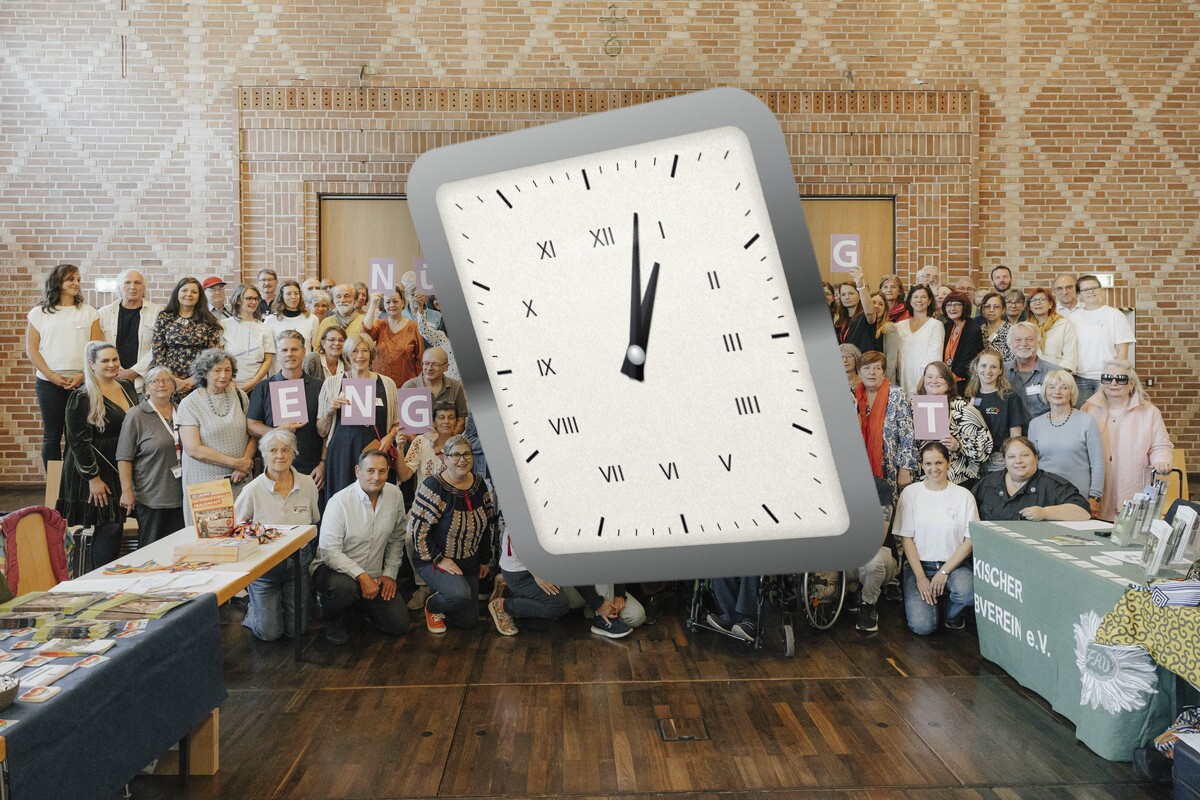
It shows **1:03**
